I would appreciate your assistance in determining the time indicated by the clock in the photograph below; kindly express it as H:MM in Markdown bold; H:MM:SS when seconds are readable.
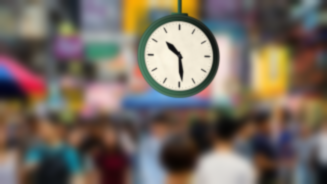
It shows **10:29**
